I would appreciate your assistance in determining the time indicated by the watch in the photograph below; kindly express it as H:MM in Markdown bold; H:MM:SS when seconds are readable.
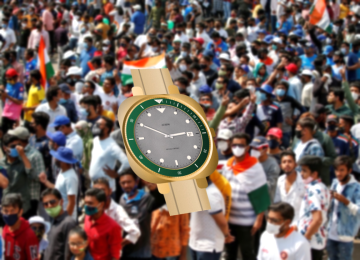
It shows **2:50**
